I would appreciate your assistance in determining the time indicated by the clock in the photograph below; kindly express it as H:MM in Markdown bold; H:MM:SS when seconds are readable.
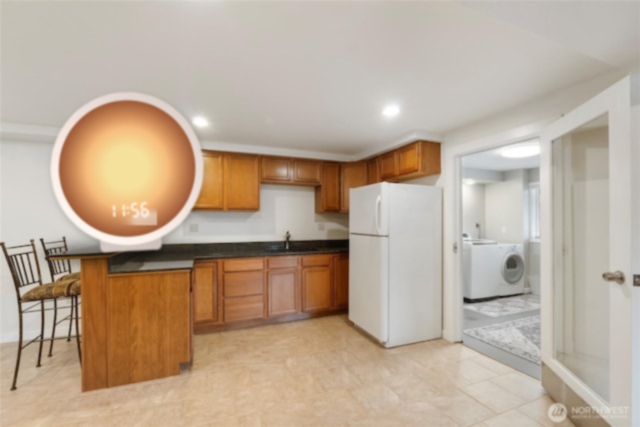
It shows **11:56**
